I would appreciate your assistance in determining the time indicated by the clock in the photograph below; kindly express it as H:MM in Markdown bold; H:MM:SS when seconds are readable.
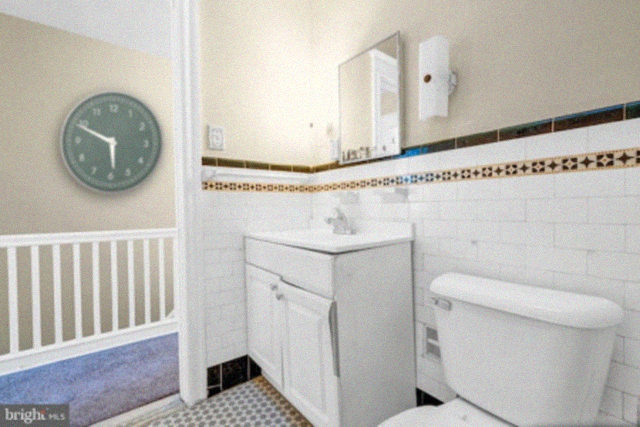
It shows **5:49**
